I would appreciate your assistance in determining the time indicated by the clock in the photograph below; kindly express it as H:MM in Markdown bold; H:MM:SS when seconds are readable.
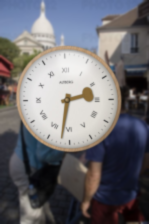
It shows **2:32**
